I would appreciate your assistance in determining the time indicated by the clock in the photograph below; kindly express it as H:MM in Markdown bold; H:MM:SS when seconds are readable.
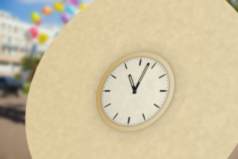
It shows **11:03**
